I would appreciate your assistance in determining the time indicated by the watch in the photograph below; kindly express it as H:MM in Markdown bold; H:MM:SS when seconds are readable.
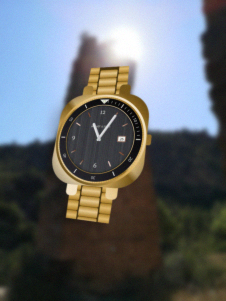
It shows **11:05**
